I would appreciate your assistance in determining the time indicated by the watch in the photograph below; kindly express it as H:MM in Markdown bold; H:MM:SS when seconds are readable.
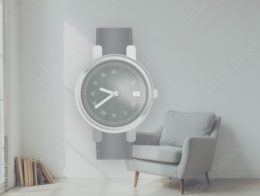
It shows **9:39**
